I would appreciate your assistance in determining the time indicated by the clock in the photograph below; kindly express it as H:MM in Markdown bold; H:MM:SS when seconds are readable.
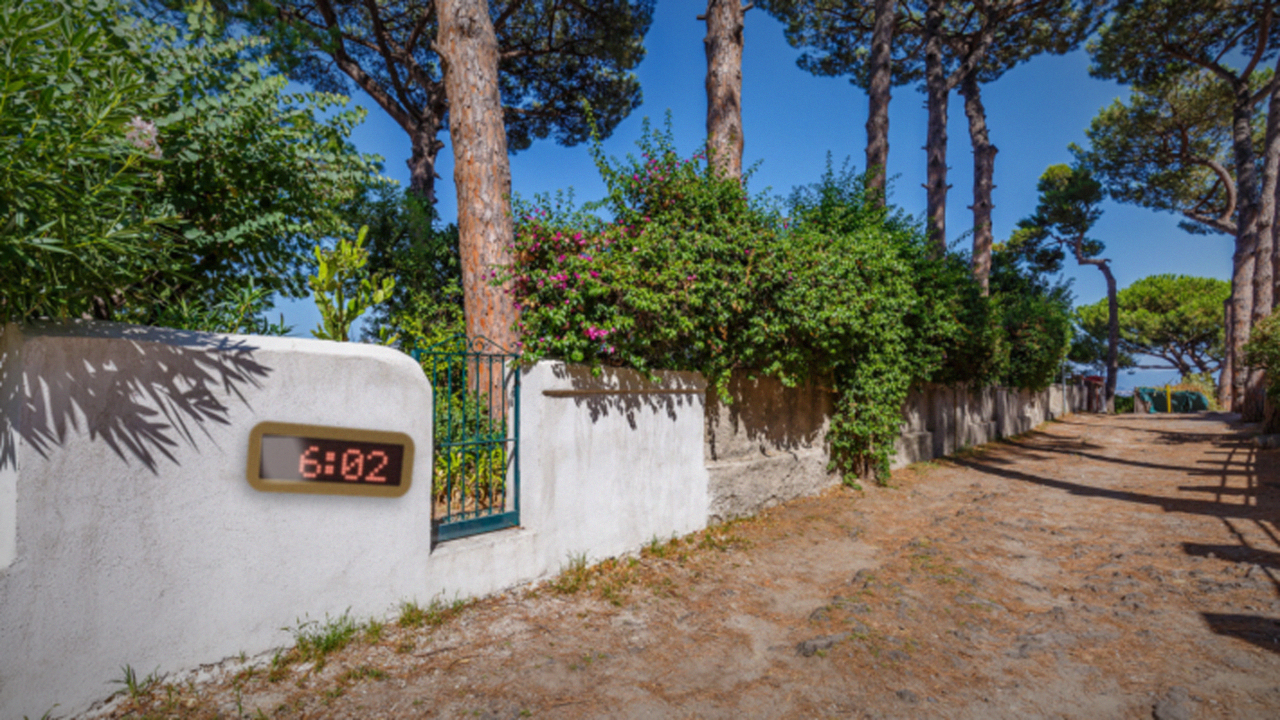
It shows **6:02**
